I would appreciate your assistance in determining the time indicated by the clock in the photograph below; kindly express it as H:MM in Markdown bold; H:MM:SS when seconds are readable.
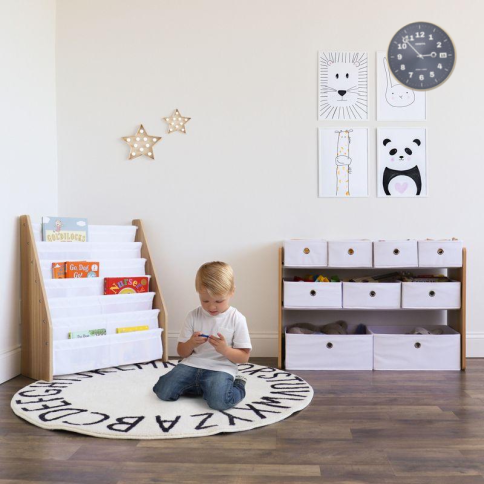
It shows **2:53**
